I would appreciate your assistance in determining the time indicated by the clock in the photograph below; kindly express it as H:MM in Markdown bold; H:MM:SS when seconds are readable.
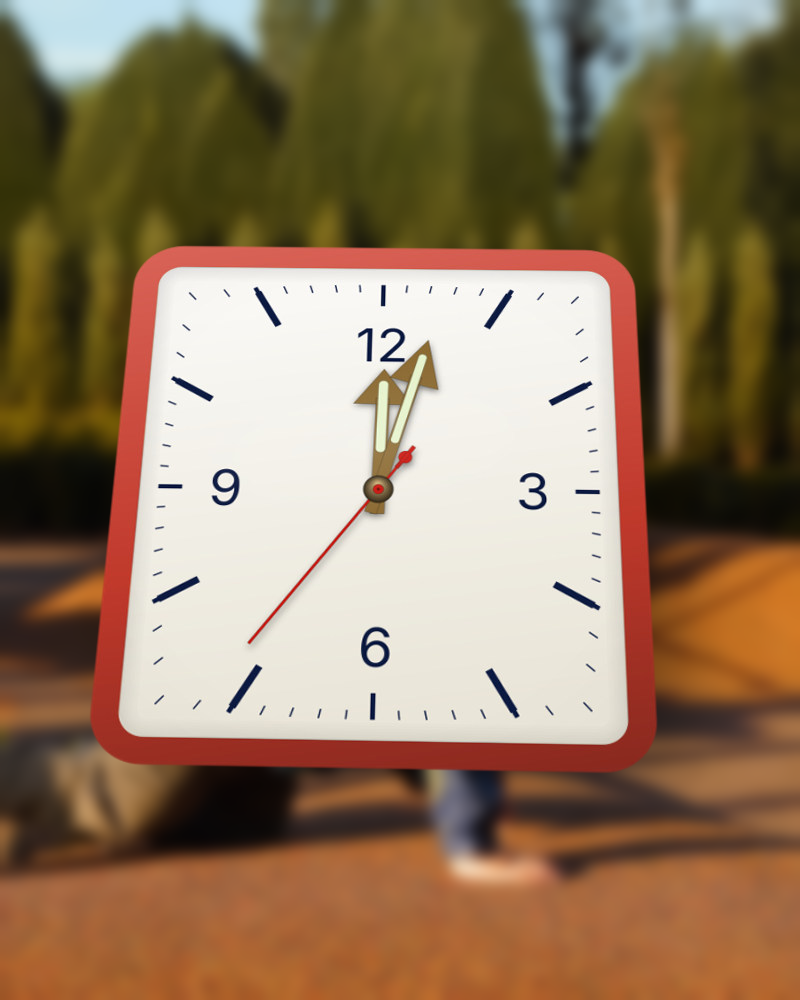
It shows **12:02:36**
